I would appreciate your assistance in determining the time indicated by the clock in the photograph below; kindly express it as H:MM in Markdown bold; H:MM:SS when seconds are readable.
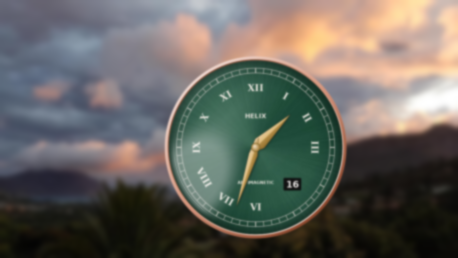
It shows **1:33**
